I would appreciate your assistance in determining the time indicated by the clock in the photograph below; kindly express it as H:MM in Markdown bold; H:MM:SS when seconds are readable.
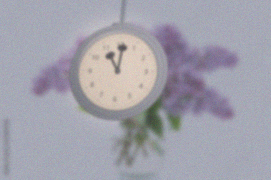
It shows **11:01**
